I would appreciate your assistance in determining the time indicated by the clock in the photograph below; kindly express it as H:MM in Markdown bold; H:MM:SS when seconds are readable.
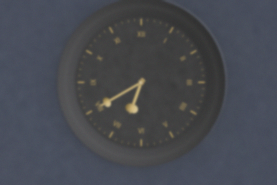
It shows **6:40**
